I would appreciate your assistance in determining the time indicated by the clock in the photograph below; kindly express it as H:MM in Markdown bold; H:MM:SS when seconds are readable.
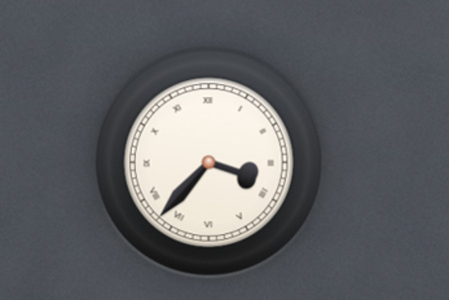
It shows **3:37**
